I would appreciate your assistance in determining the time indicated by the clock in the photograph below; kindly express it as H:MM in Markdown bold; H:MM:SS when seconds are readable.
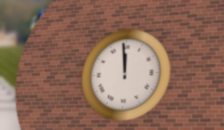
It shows **11:59**
